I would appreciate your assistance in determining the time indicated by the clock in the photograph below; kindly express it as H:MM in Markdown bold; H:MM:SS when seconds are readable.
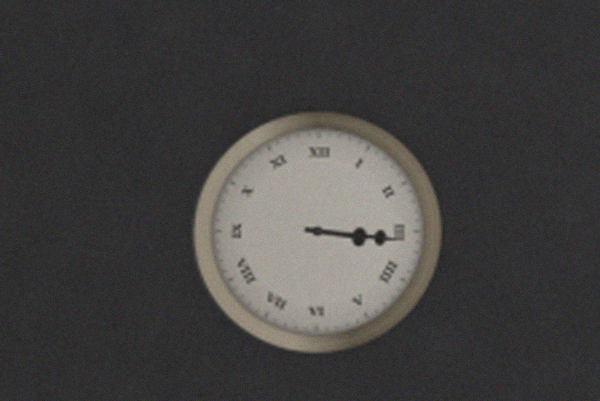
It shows **3:16**
